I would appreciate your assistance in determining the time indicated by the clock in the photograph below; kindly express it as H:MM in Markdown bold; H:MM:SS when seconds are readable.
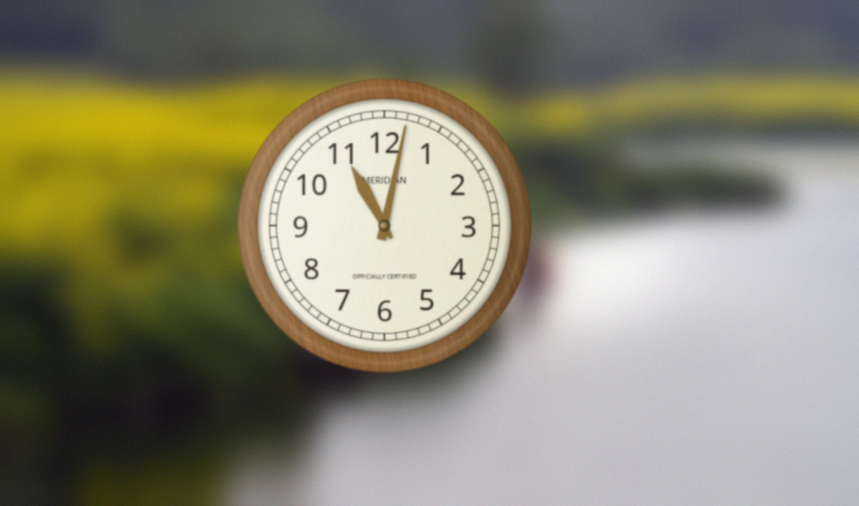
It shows **11:02**
